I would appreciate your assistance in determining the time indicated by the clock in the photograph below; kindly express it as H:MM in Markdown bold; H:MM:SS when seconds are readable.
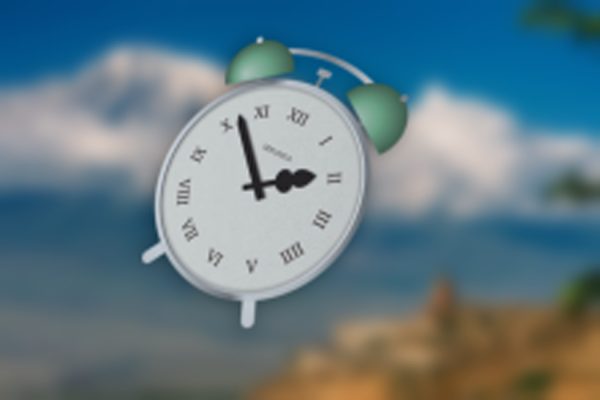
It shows **1:52**
